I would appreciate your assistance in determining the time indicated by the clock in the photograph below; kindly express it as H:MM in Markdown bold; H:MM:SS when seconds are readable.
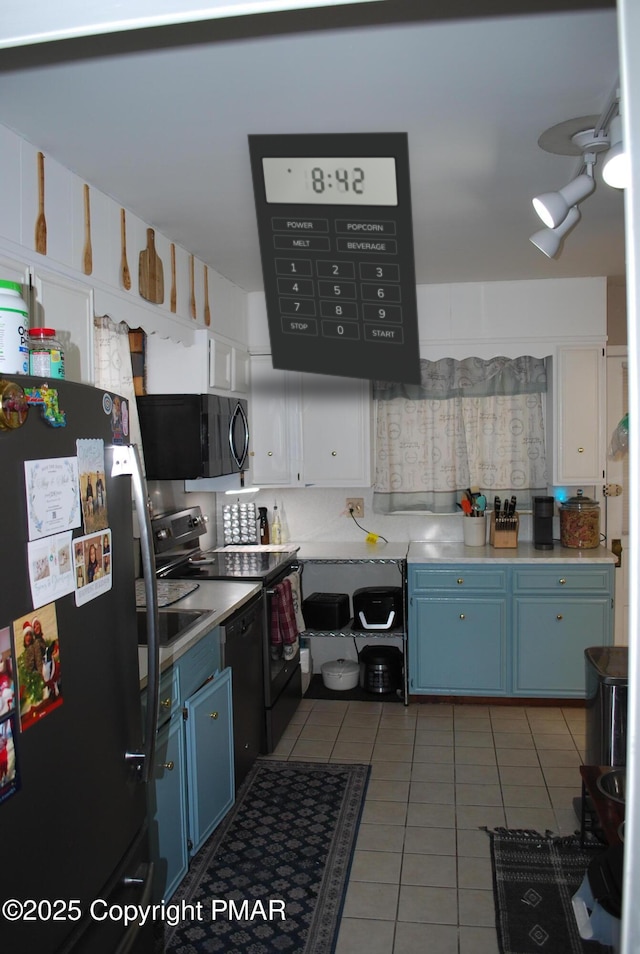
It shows **8:42**
